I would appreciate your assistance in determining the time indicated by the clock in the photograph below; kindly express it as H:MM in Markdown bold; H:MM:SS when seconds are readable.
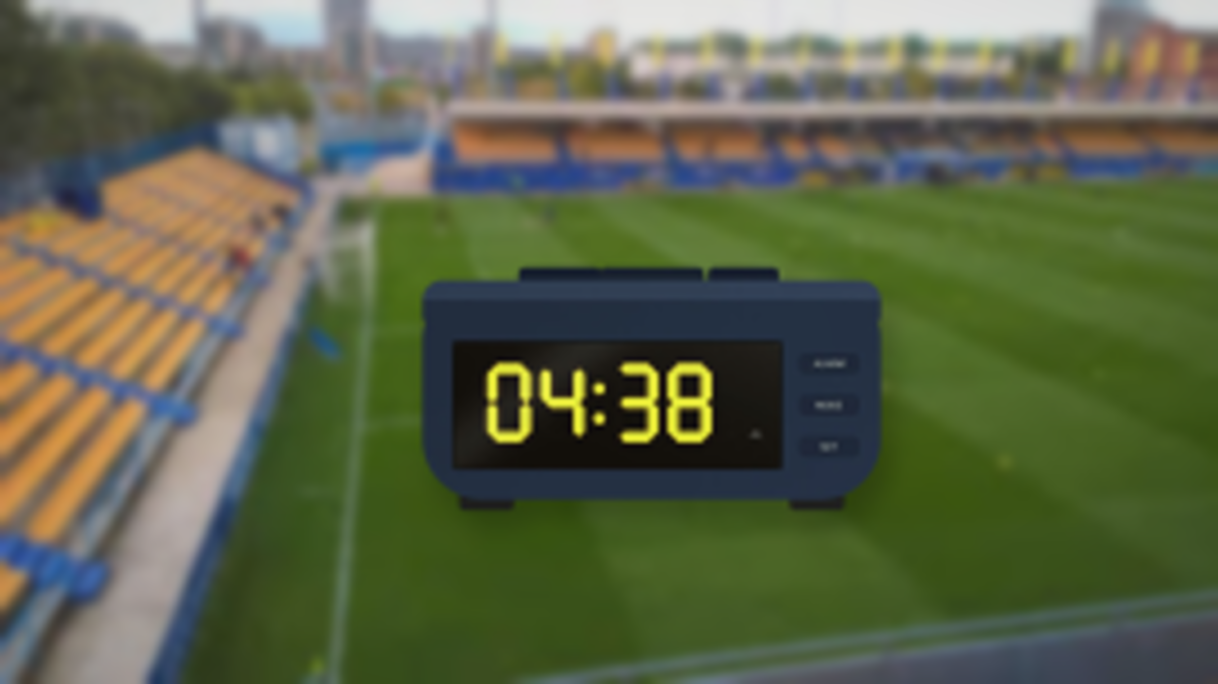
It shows **4:38**
